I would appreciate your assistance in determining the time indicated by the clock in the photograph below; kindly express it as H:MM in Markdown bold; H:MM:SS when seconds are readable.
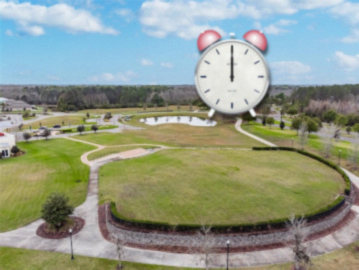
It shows **12:00**
